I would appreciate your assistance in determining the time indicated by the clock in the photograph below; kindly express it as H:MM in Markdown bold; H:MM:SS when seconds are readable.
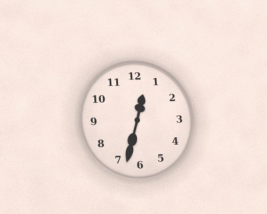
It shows **12:33**
